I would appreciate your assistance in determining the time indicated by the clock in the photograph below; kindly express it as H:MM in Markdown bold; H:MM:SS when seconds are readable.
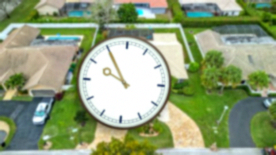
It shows **9:55**
